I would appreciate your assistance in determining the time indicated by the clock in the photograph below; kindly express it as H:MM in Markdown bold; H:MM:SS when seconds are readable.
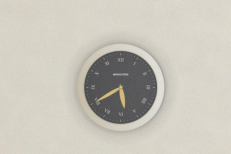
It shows **5:40**
